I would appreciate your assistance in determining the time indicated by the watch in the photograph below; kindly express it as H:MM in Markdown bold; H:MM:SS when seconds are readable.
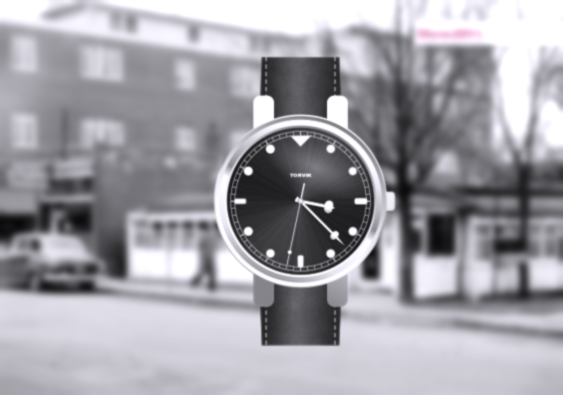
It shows **3:22:32**
